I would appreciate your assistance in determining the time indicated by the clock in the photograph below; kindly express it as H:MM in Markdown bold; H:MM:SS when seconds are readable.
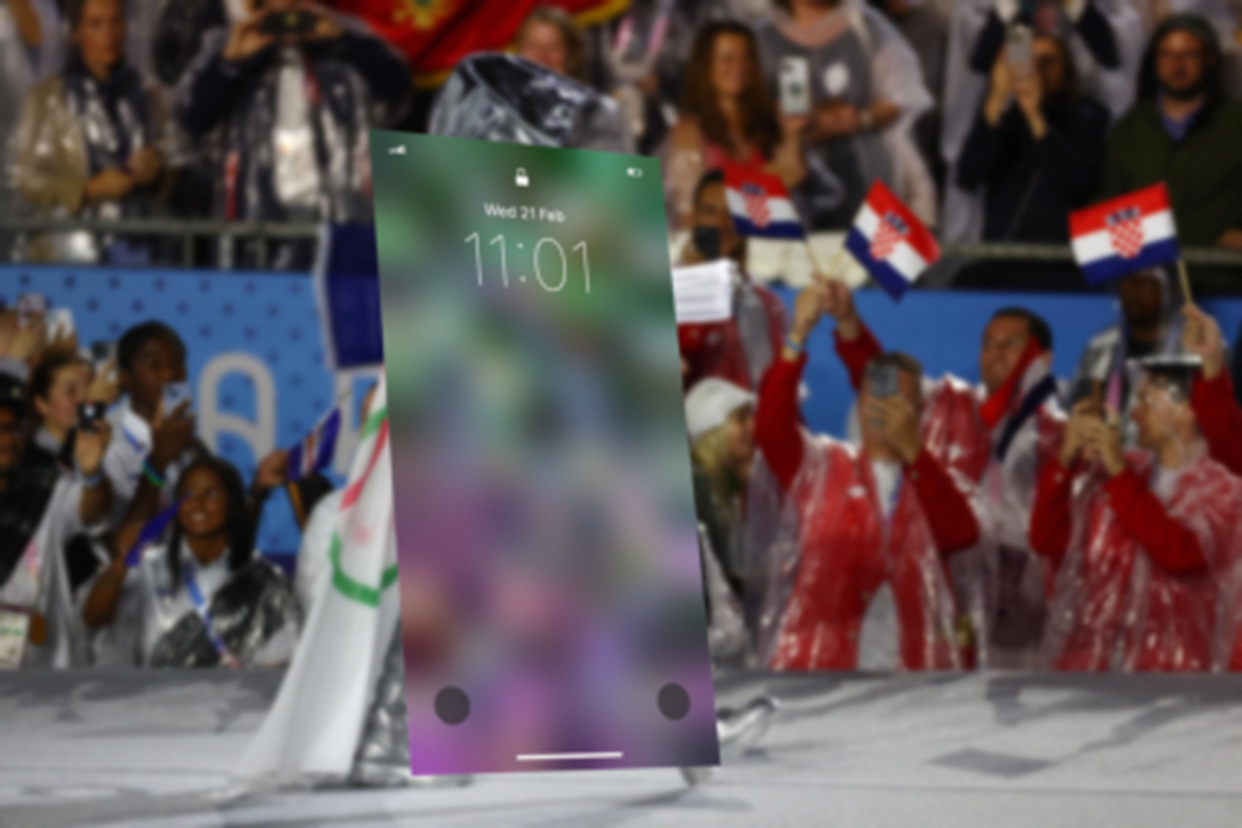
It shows **11:01**
